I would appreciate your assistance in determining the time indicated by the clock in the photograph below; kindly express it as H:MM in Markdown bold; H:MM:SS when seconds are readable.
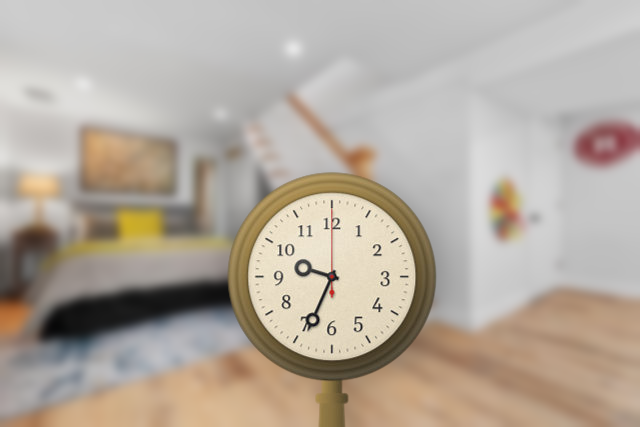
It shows **9:34:00**
